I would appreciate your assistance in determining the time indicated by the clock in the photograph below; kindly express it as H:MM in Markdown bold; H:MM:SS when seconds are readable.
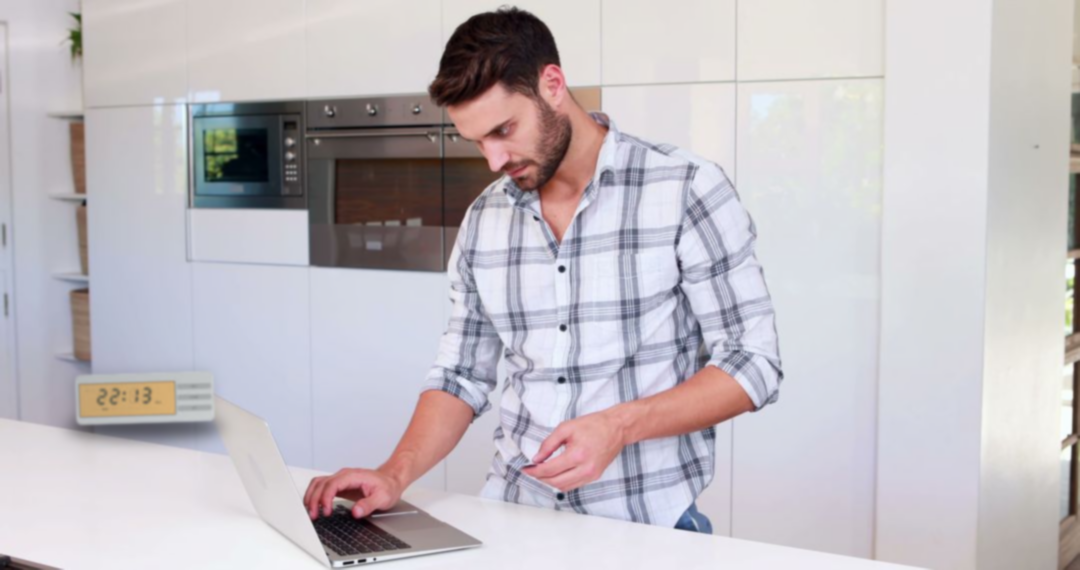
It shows **22:13**
